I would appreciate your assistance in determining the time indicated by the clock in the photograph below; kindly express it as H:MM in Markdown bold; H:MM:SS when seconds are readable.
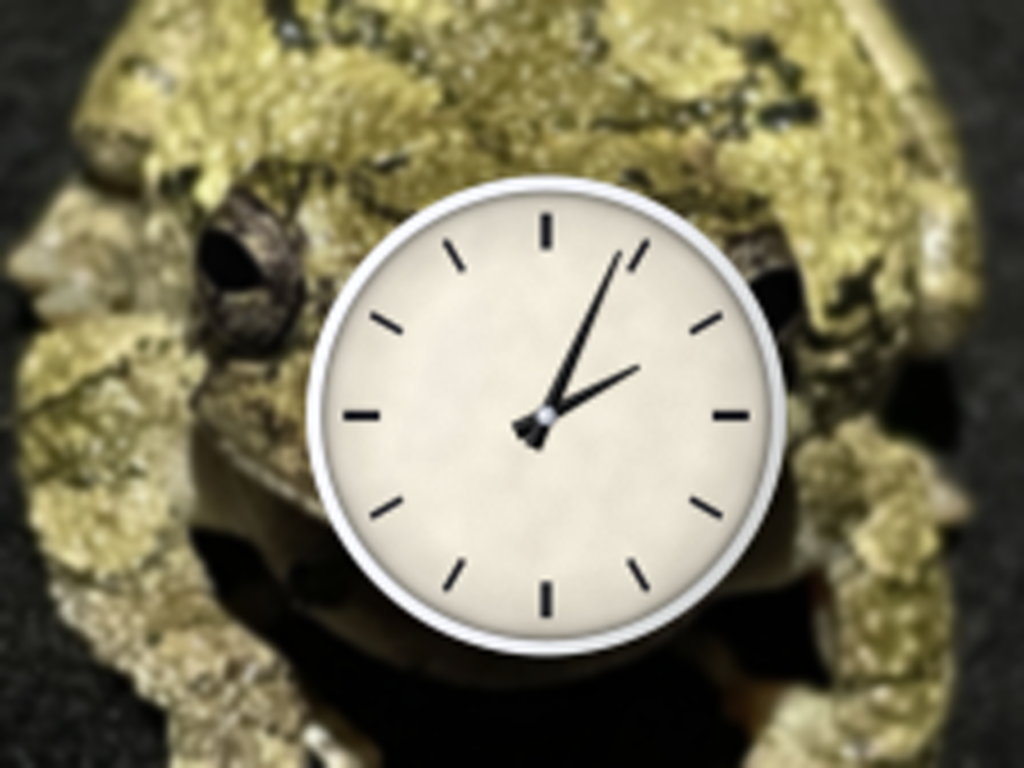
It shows **2:04**
